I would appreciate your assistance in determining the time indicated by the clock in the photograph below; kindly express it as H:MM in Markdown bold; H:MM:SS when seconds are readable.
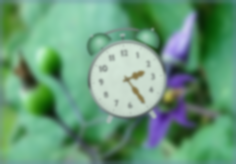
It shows **2:25**
